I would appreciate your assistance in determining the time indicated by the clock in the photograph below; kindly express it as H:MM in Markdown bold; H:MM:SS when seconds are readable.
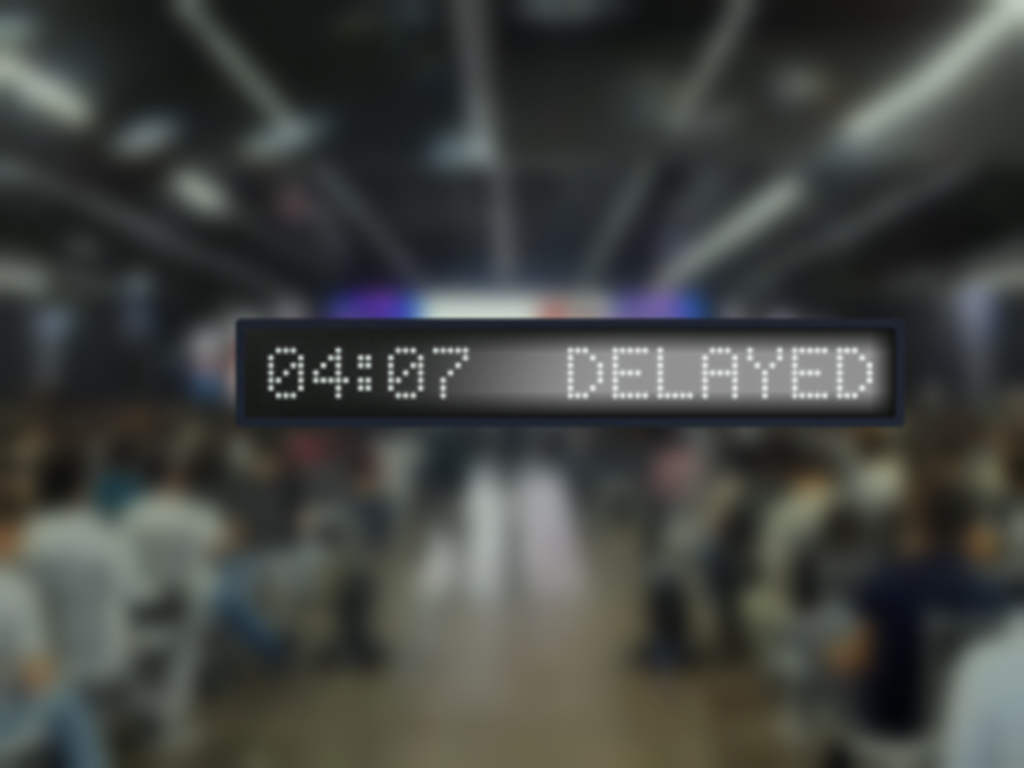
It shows **4:07**
